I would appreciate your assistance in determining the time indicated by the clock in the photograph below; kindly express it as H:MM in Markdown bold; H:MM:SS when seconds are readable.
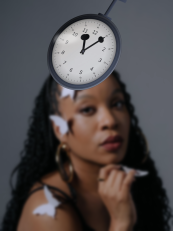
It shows **11:05**
